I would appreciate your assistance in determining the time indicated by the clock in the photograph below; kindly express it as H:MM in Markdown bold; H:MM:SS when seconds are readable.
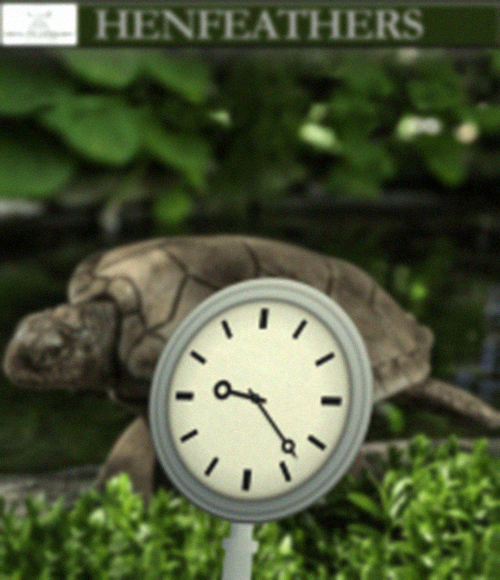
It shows **9:23**
